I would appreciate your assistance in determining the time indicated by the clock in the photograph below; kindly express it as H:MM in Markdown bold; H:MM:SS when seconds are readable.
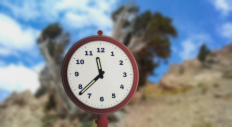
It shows **11:38**
